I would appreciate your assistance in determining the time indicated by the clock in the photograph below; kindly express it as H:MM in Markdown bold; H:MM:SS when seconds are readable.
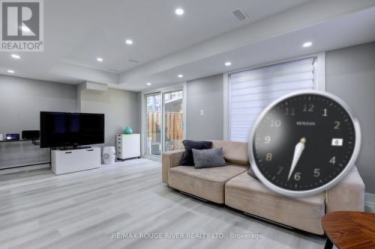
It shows **6:32**
